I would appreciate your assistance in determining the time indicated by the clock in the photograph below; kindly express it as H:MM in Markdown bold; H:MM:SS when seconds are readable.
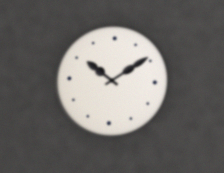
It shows **10:09**
